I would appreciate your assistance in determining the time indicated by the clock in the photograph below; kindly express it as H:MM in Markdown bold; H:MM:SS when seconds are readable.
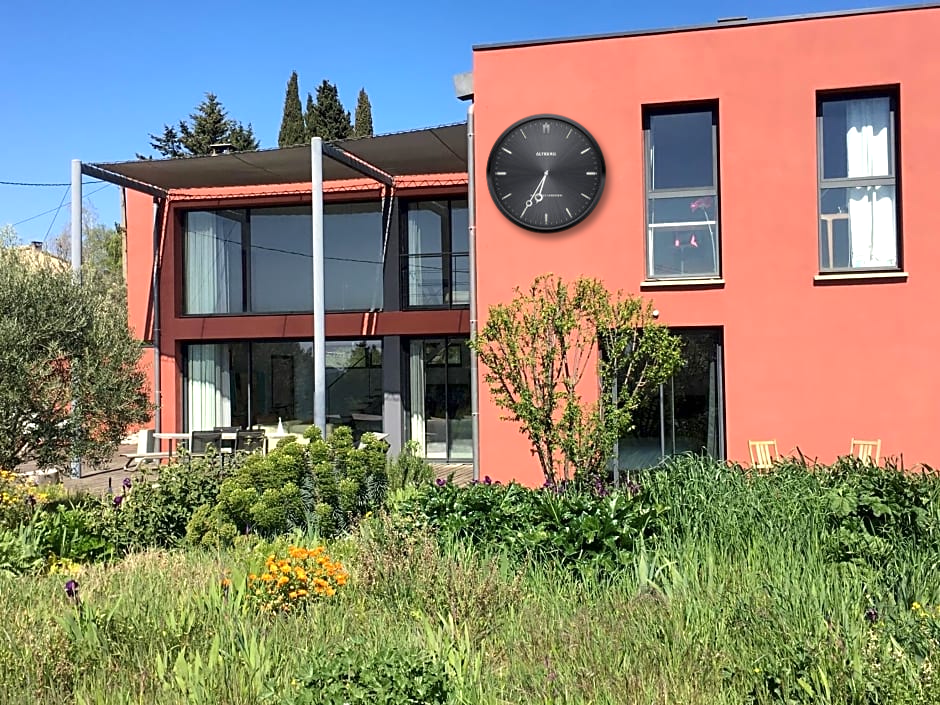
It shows **6:35**
